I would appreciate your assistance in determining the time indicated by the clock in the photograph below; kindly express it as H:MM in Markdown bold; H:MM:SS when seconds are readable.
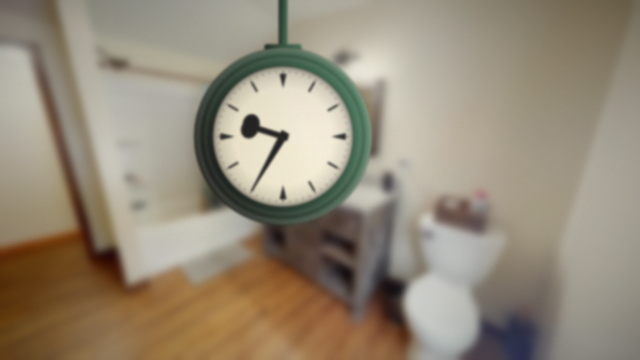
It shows **9:35**
